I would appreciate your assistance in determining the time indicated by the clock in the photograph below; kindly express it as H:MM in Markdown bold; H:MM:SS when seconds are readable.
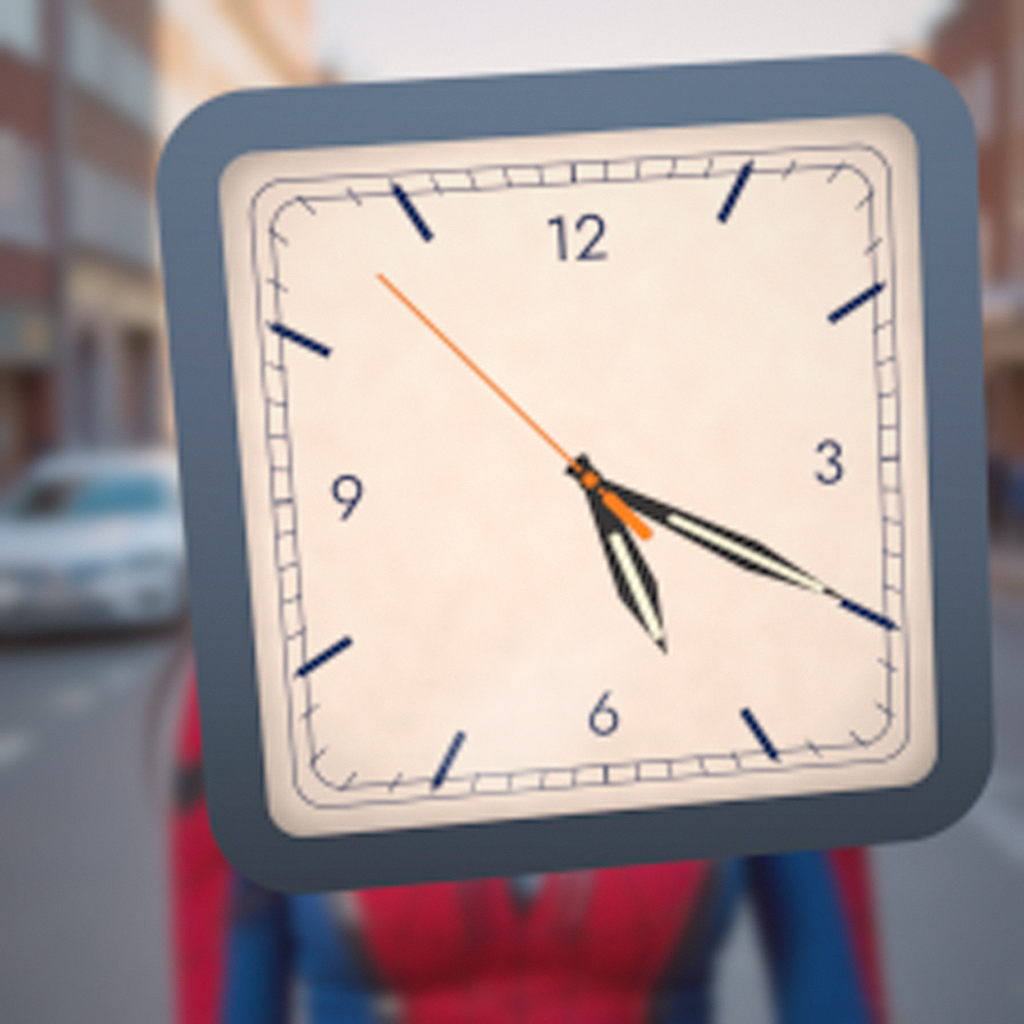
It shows **5:19:53**
